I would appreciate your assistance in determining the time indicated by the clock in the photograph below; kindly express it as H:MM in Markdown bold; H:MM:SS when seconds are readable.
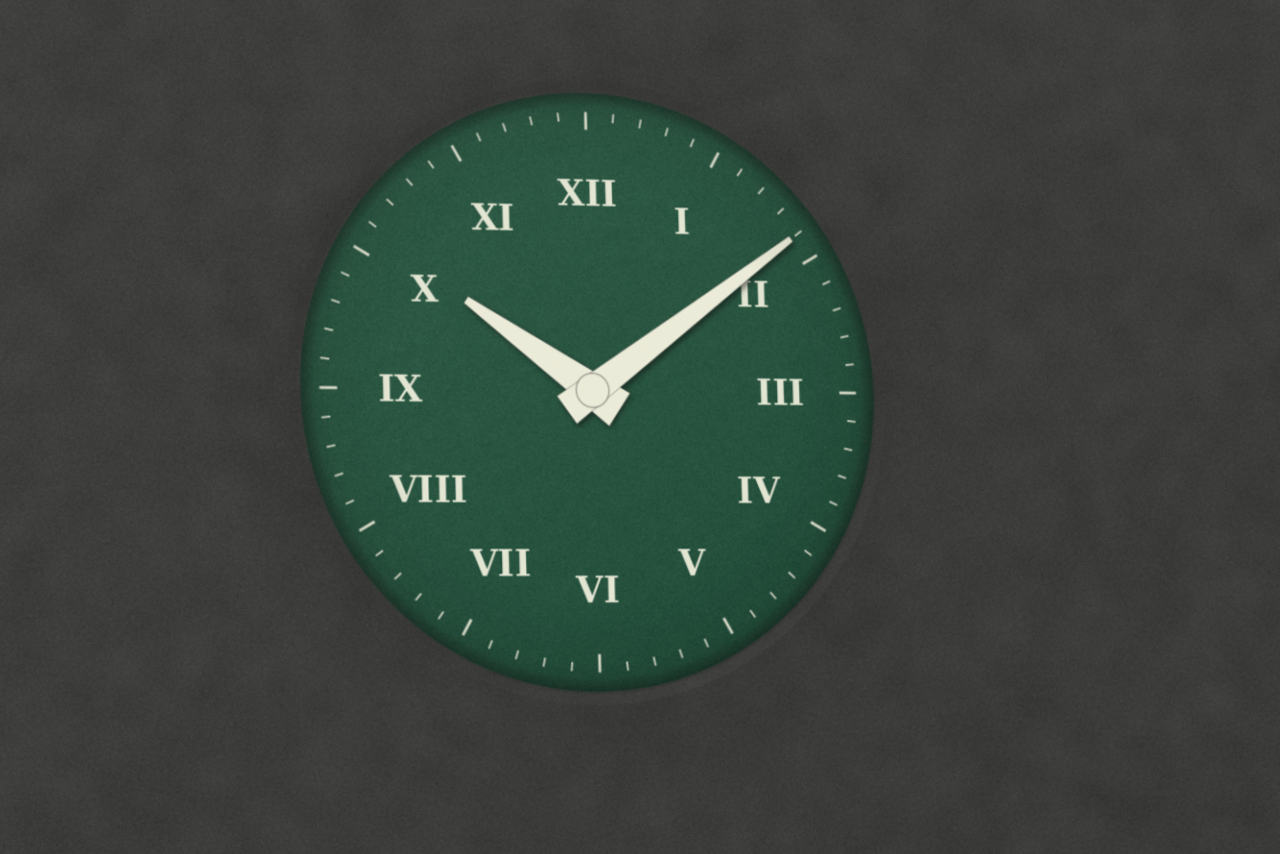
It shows **10:09**
